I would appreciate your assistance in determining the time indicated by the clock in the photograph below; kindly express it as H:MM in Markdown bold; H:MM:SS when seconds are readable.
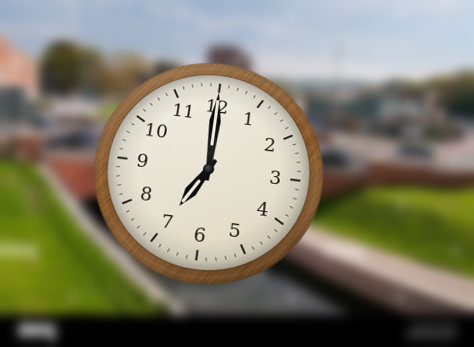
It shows **7:00**
